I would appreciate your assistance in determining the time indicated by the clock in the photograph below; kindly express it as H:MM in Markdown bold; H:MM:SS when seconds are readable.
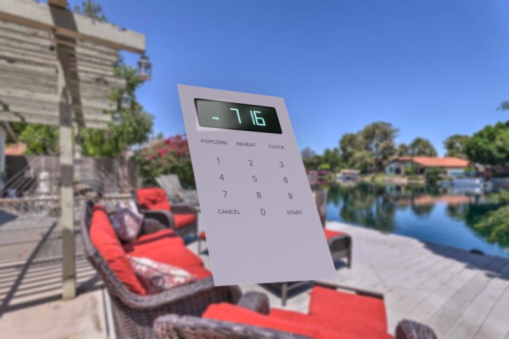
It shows **7:16**
